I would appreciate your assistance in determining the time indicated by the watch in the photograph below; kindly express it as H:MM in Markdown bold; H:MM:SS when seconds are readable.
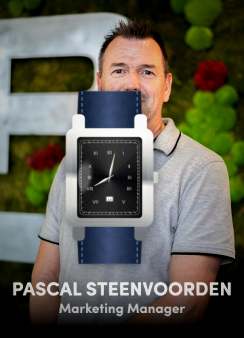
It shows **8:02**
